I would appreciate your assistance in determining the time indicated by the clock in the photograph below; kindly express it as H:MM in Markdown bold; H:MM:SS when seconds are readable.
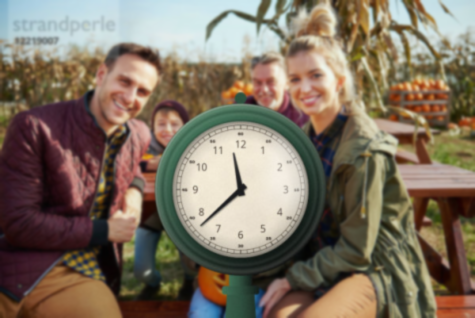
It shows **11:38**
